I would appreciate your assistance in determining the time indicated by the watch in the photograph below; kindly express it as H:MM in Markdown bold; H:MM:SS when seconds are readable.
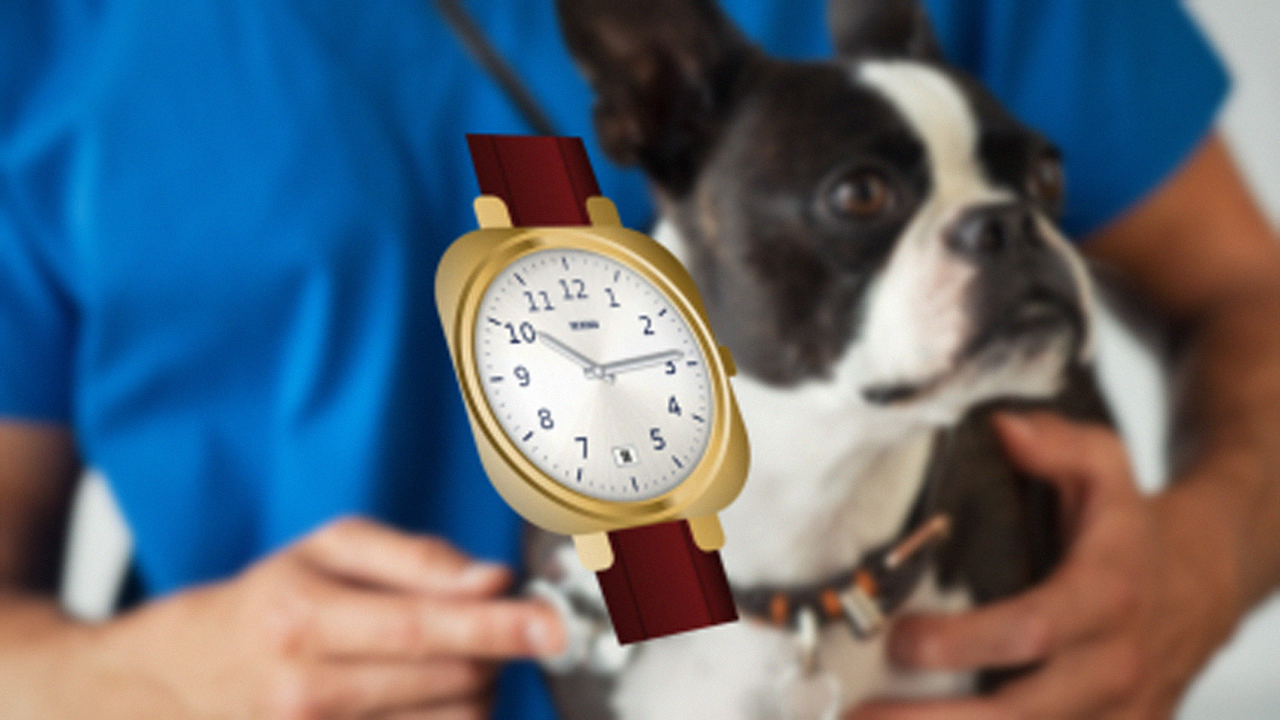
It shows **10:14**
